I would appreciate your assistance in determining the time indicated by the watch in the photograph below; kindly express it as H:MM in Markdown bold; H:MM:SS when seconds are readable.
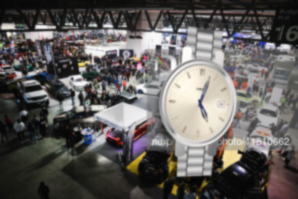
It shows **5:03**
